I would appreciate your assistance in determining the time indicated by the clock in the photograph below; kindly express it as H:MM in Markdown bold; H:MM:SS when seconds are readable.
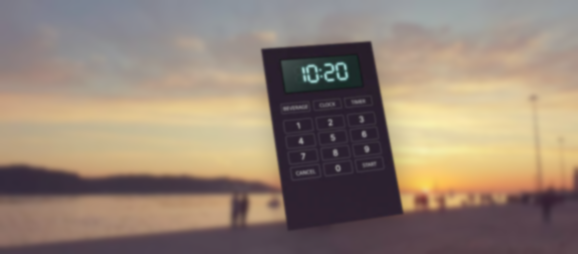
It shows **10:20**
